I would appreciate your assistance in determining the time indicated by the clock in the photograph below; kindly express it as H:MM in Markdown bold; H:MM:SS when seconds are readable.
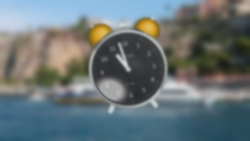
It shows **10:58**
